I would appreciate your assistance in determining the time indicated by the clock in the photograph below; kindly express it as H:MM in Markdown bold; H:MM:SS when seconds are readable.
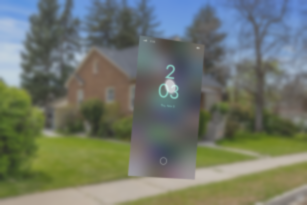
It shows **2:03**
